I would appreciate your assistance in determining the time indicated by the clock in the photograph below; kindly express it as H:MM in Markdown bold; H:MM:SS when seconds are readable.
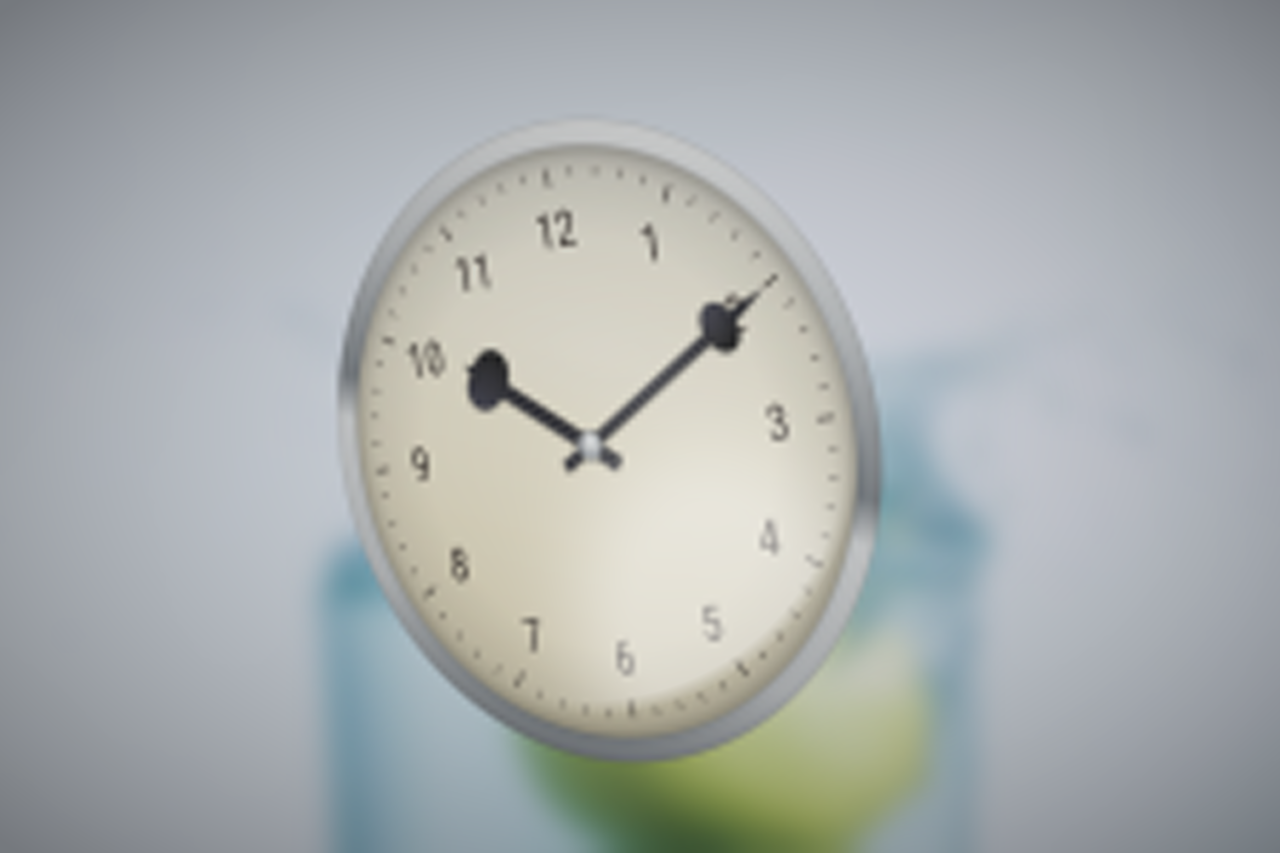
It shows **10:10**
